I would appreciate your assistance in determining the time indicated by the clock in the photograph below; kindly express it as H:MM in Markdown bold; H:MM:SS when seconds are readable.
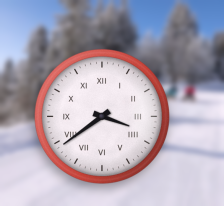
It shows **3:39**
